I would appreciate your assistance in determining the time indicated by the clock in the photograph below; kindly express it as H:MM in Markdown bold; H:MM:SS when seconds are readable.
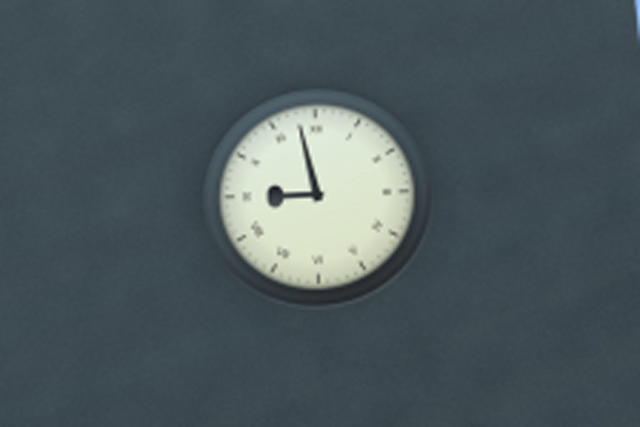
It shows **8:58**
